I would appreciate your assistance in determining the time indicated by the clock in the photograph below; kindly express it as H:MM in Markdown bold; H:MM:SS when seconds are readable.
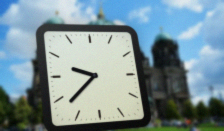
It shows **9:38**
